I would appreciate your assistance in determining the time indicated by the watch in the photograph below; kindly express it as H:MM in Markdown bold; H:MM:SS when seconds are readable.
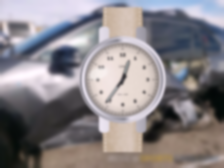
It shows **12:36**
